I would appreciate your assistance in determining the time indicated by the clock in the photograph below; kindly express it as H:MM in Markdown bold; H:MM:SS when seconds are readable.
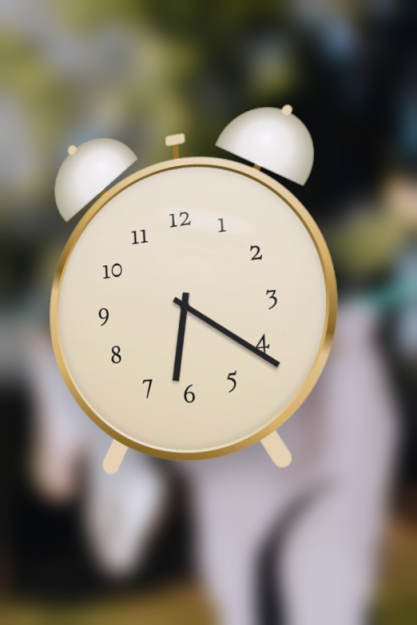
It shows **6:21**
